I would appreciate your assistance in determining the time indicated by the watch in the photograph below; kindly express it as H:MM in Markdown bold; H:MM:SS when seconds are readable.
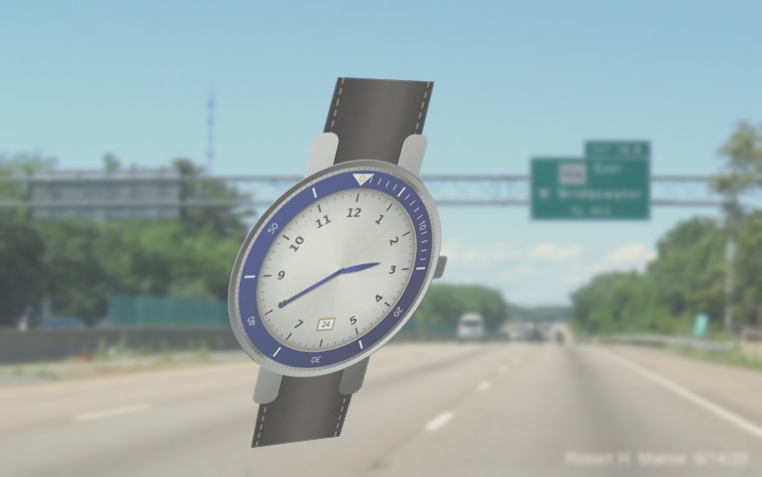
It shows **2:40**
